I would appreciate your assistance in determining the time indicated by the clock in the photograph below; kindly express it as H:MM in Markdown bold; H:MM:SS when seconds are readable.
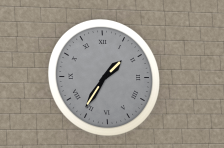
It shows **1:36**
